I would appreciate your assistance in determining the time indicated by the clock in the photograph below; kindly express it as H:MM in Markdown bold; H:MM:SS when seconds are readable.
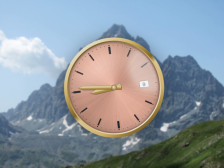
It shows **8:46**
